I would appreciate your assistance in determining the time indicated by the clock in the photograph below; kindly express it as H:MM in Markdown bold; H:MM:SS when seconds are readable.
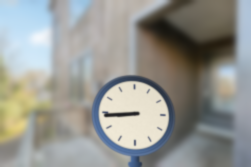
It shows **8:44**
